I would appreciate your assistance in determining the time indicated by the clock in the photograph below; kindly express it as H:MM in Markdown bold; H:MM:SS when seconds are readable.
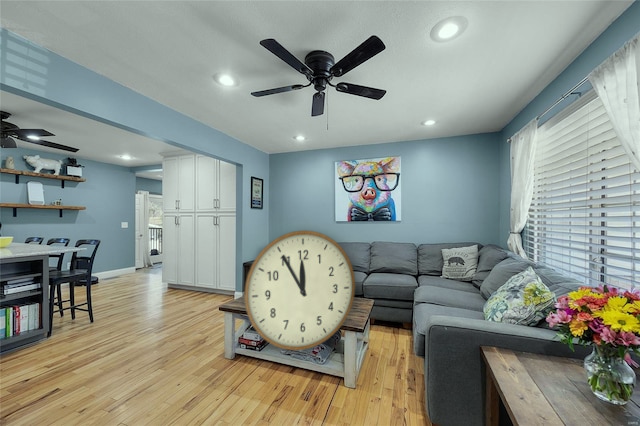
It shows **11:55**
